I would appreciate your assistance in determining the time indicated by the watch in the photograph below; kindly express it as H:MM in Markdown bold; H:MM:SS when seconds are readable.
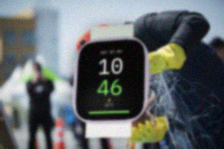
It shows **10:46**
